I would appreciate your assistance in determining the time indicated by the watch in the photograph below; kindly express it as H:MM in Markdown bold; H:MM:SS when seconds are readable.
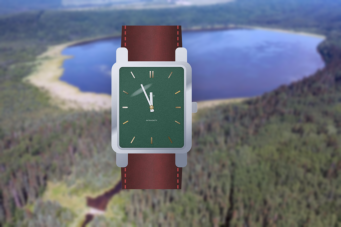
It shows **11:56**
